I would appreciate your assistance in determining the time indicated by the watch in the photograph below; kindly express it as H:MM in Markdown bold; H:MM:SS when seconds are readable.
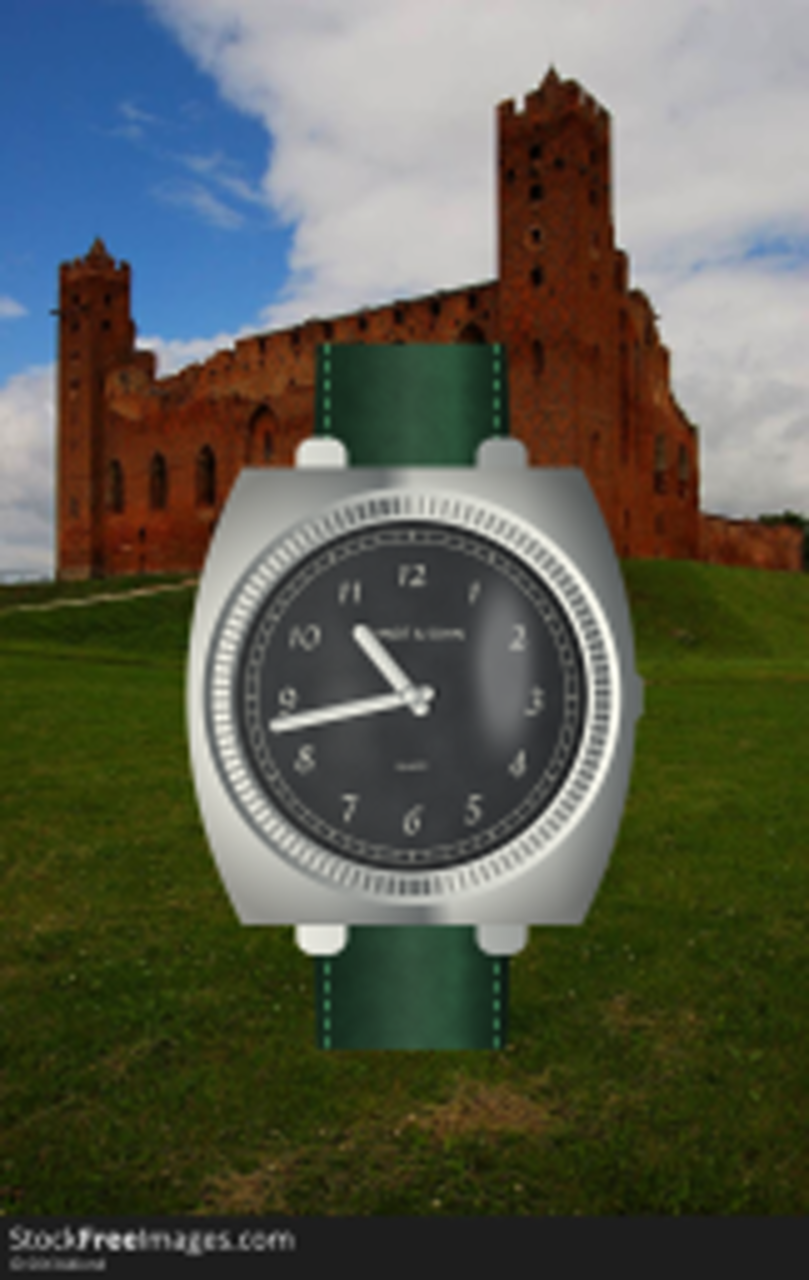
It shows **10:43**
